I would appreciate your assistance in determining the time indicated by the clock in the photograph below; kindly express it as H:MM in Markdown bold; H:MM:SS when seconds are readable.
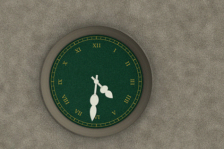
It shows **4:31**
